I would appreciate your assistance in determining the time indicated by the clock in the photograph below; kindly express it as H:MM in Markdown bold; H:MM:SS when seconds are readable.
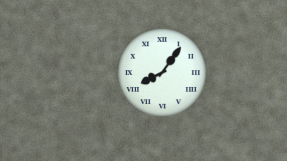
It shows **8:06**
